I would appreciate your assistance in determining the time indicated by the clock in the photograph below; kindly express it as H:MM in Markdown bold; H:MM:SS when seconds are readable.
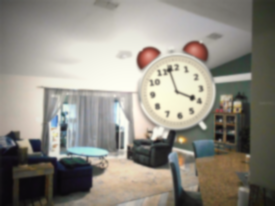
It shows **3:58**
